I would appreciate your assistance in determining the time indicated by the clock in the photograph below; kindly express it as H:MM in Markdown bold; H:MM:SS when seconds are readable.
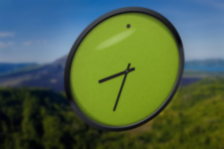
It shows **8:33**
